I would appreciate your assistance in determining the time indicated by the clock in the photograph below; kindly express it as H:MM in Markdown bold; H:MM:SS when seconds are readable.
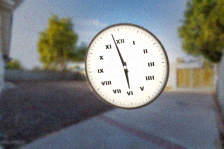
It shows **5:58**
